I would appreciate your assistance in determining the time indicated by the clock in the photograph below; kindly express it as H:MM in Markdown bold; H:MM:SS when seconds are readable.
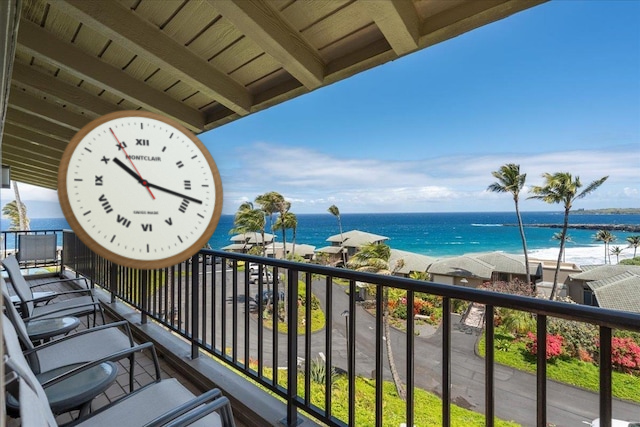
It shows **10:17:55**
